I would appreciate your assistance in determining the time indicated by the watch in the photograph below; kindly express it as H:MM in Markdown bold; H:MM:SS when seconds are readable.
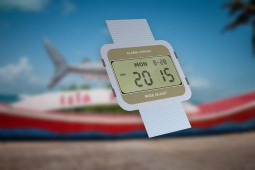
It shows **20:15**
